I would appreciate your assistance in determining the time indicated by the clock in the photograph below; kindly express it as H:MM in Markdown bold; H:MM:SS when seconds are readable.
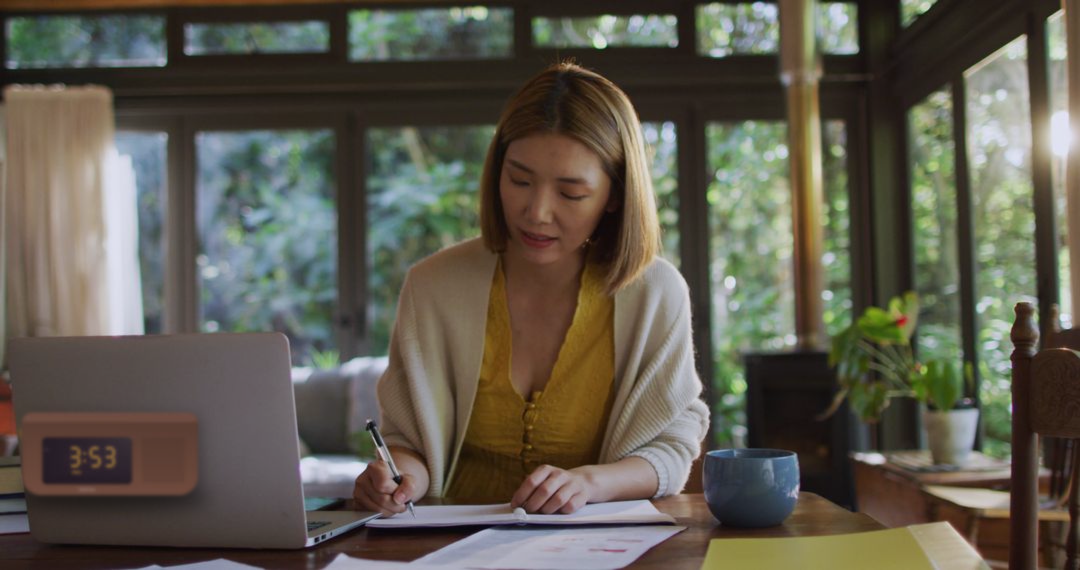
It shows **3:53**
